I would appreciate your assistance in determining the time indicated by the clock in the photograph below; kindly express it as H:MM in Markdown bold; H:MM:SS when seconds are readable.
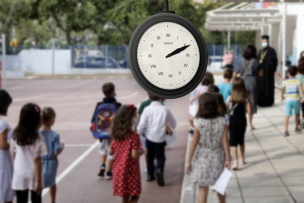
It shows **2:11**
